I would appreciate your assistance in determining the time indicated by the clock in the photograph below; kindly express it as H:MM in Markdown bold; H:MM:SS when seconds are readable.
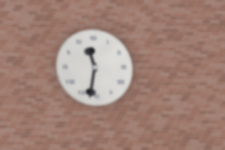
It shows **11:32**
